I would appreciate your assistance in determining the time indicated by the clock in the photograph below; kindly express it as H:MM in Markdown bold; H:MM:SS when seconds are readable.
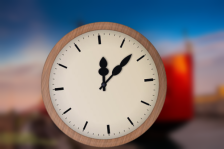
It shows **12:08**
